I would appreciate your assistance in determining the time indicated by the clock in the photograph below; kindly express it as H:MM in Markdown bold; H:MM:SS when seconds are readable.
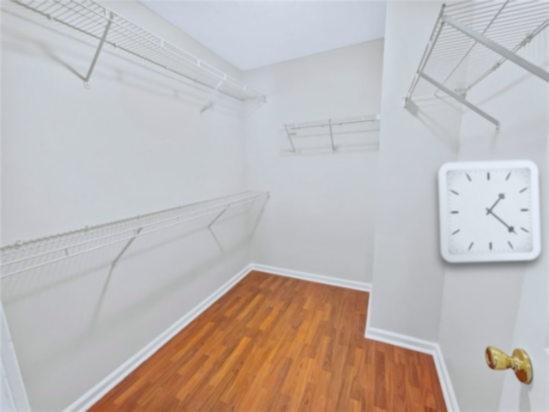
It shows **1:22**
